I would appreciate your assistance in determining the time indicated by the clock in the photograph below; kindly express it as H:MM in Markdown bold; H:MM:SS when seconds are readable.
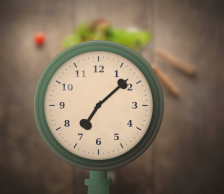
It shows **7:08**
